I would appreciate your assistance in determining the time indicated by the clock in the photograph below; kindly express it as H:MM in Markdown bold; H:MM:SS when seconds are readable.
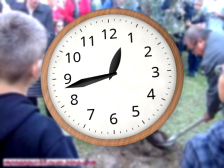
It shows **12:43**
